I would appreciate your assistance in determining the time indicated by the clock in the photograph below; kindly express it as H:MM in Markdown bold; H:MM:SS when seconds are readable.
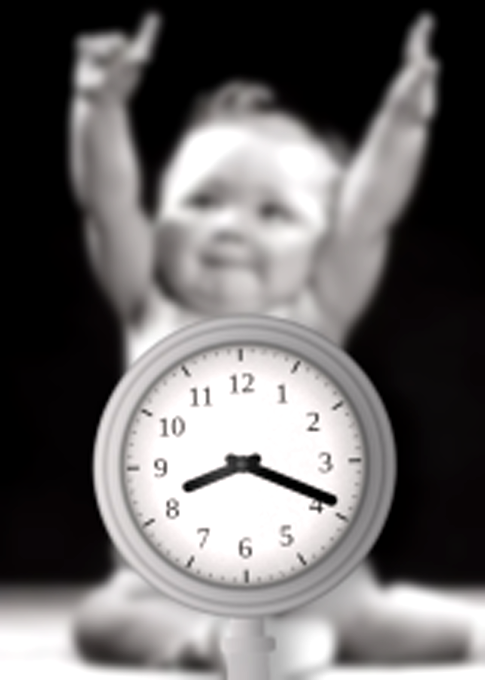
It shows **8:19**
